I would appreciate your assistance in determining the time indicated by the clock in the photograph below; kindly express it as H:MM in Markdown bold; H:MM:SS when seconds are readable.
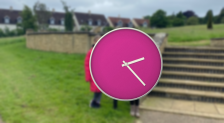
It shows **2:23**
